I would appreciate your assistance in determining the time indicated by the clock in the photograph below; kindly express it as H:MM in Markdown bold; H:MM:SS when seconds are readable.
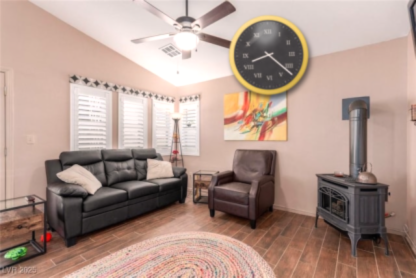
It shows **8:22**
